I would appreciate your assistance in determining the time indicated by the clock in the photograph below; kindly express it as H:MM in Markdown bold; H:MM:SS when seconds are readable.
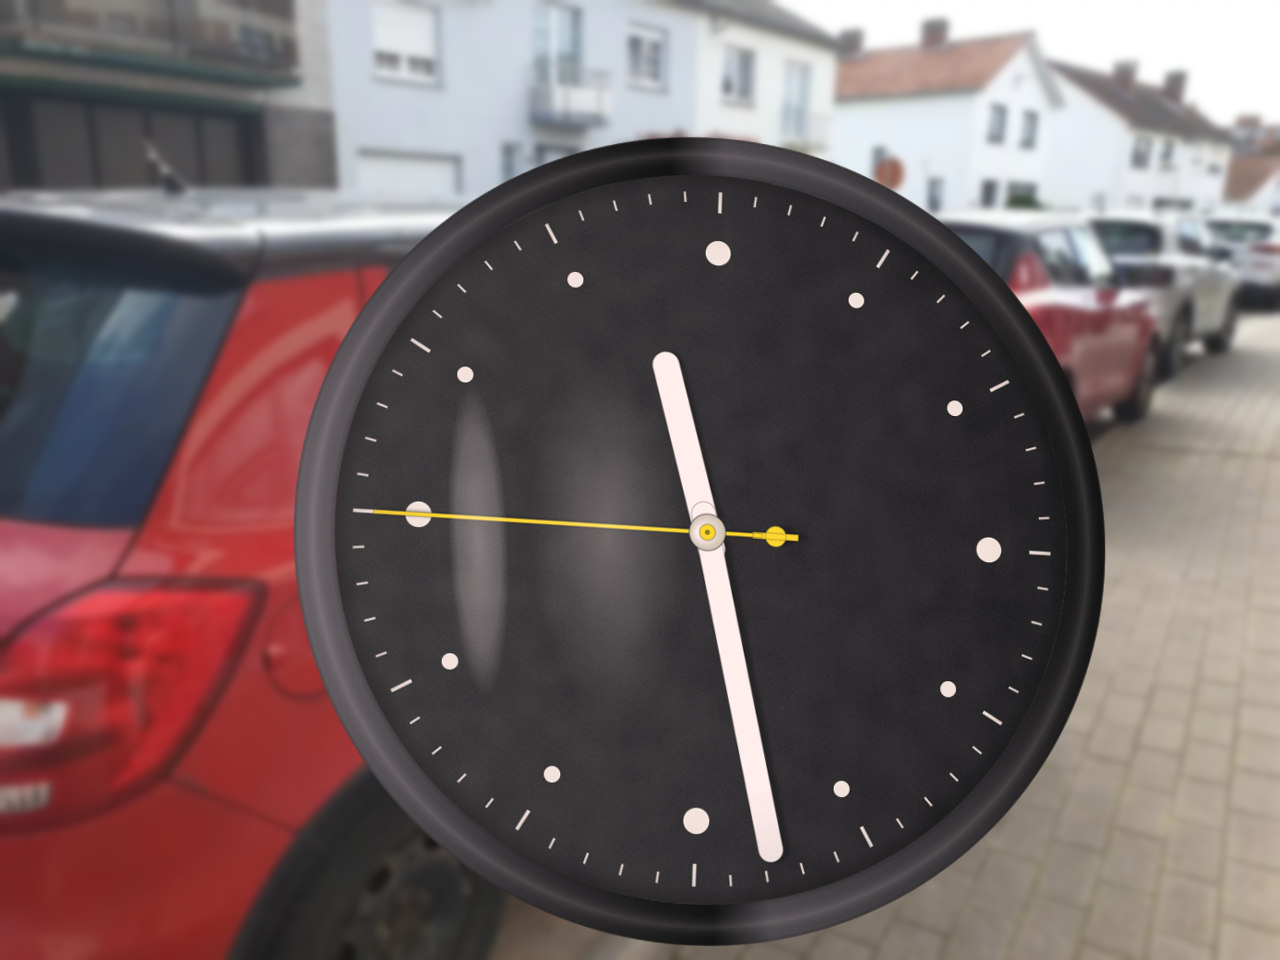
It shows **11:27:45**
